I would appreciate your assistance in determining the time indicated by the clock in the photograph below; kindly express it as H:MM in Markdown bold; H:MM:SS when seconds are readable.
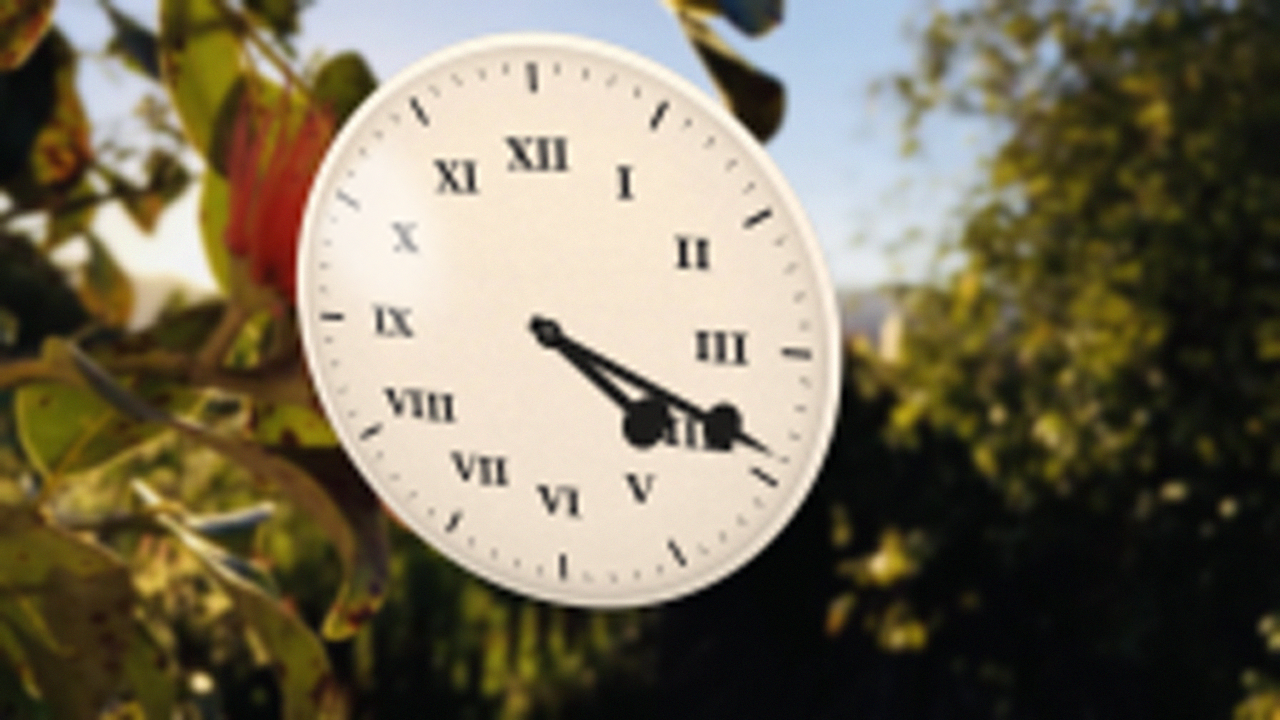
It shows **4:19**
